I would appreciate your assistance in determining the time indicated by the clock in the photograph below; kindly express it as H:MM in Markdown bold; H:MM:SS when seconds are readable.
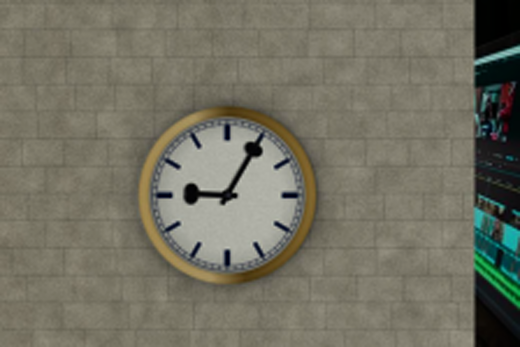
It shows **9:05**
